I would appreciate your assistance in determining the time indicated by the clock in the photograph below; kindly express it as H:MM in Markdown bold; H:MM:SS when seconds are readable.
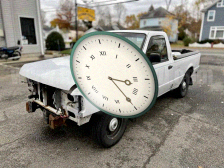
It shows **3:25**
